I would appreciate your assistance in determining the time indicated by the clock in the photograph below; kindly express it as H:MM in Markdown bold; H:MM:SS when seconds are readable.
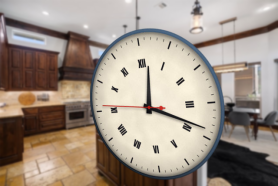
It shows **12:18:46**
